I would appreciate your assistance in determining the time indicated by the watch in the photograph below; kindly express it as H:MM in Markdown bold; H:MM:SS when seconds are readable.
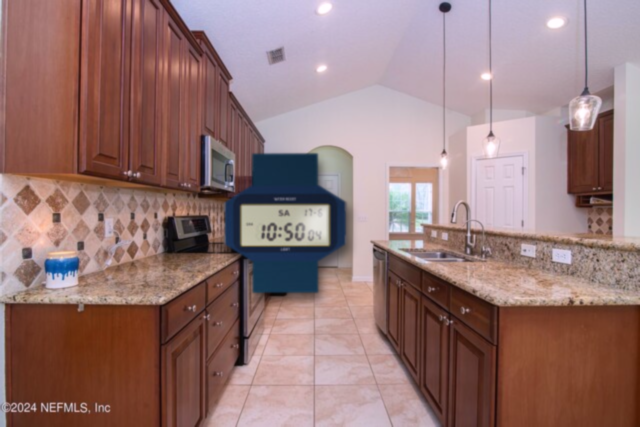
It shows **10:50:04**
